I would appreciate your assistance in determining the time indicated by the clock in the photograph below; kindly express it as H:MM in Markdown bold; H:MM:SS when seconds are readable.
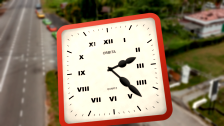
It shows **2:23**
